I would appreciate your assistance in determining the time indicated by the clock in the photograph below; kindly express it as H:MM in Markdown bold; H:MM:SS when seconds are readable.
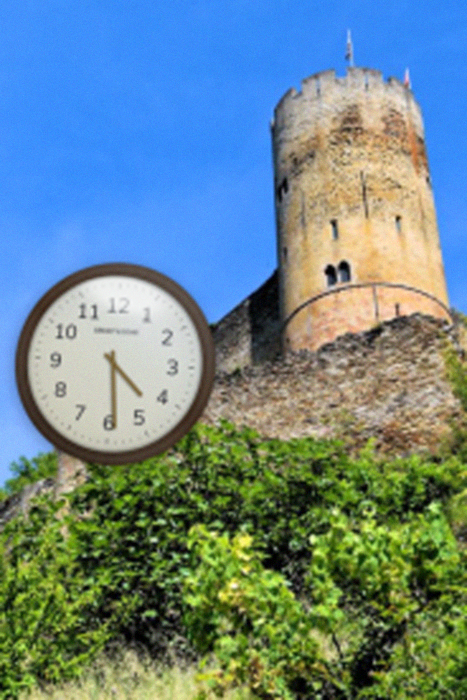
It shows **4:29**
